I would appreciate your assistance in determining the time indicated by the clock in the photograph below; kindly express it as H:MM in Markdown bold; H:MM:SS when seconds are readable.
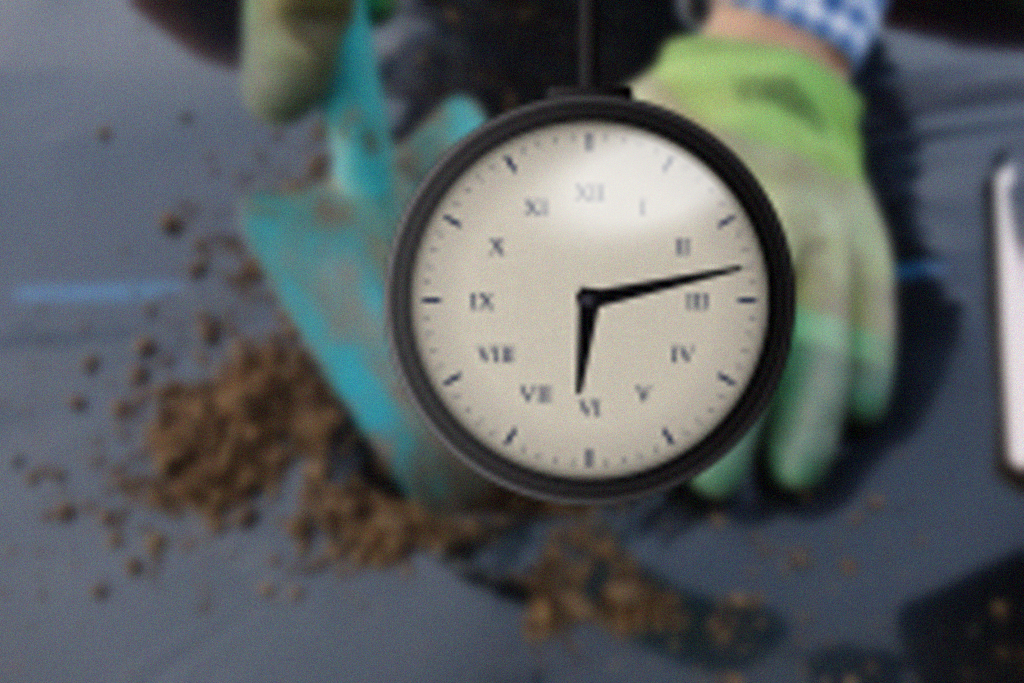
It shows **6:13**
